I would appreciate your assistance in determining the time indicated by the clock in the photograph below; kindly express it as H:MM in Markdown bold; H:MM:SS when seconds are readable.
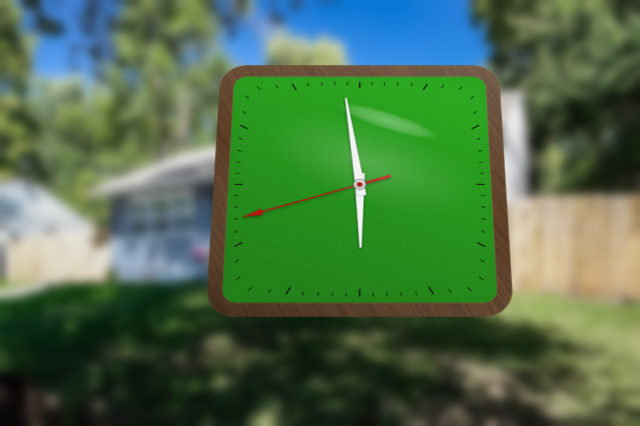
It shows **5:58:42**
